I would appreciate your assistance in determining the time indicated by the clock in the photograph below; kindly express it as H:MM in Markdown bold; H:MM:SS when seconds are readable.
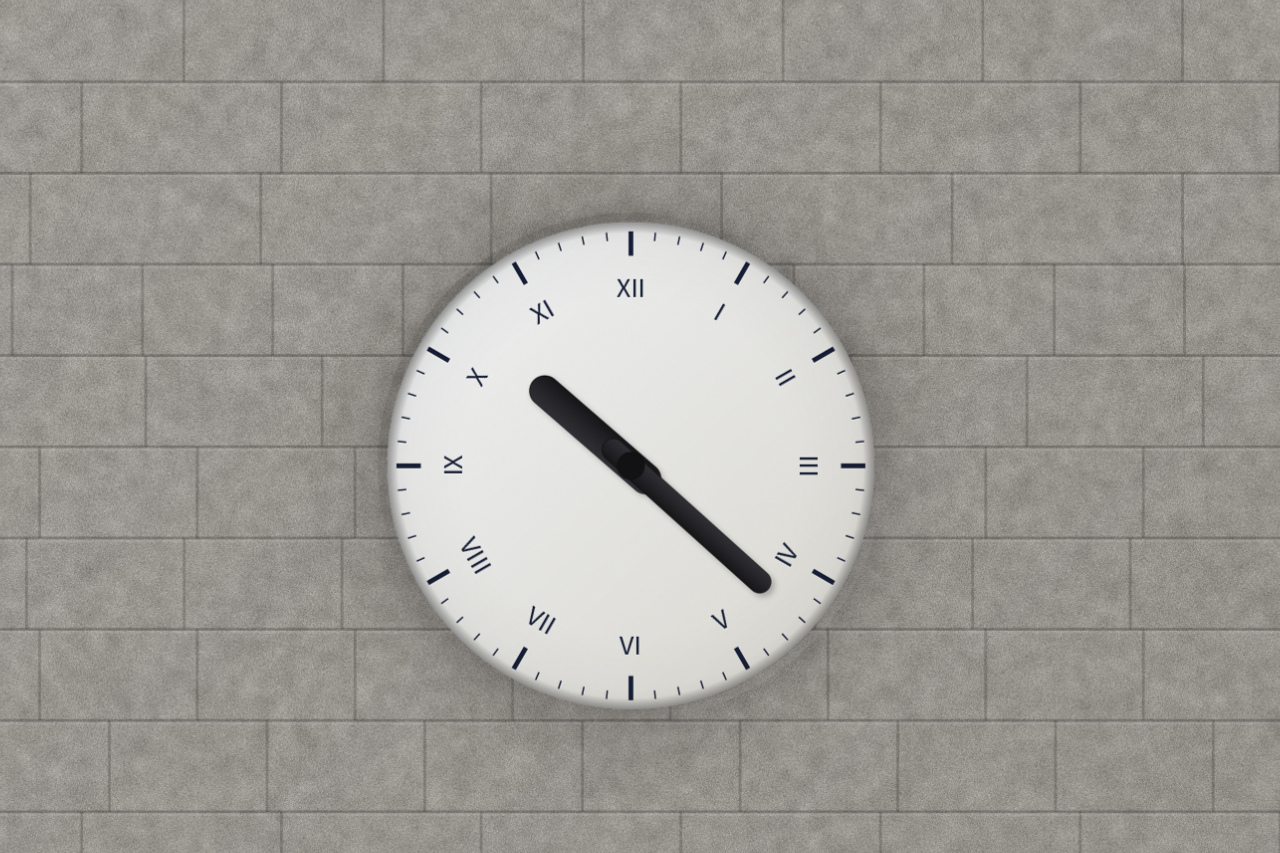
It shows **10:22**
